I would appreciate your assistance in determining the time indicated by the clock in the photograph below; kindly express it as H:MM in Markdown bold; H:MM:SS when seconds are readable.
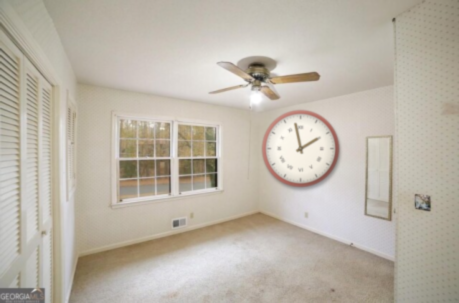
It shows **1:58**
